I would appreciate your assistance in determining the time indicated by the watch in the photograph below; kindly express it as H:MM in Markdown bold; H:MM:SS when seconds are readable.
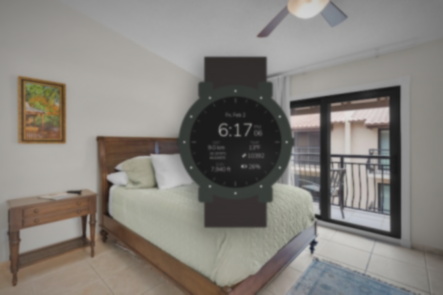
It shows **6:17**
